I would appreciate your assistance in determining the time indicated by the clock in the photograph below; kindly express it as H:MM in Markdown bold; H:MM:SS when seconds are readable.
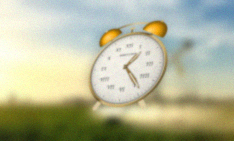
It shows **1:24**
